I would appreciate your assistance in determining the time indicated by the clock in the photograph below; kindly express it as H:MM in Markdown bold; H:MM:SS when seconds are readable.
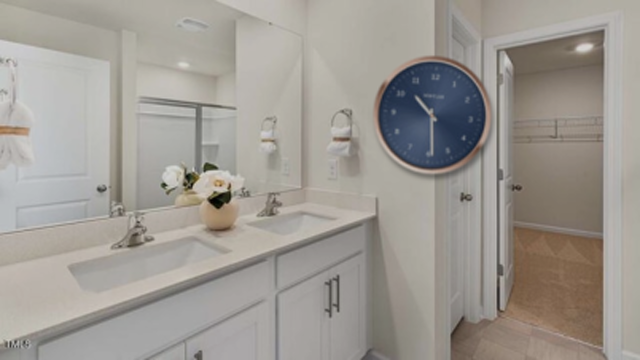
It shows **10:29**
